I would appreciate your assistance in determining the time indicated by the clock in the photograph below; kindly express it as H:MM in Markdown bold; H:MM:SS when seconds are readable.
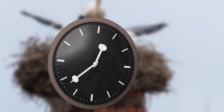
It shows **12:38**
